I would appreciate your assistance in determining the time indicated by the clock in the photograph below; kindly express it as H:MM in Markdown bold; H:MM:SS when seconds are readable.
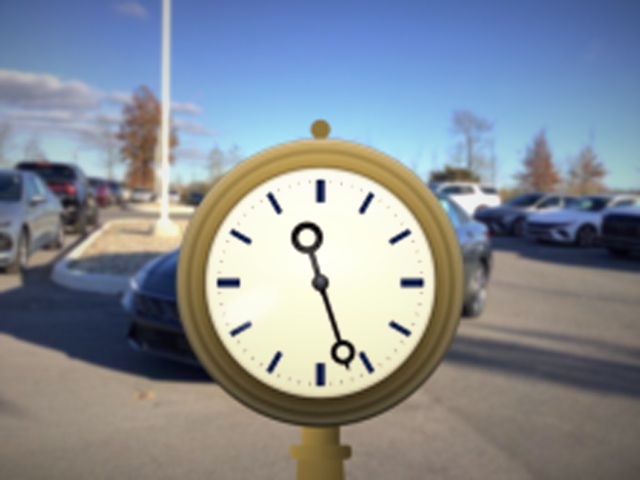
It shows **11:27**
